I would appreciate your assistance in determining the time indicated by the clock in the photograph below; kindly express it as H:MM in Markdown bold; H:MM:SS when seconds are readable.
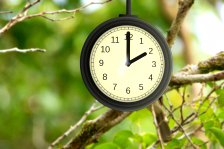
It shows **2:00**
